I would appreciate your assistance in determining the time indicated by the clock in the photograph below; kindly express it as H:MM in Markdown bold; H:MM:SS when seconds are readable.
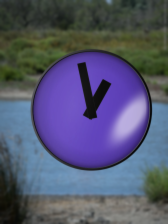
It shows **12:58**
